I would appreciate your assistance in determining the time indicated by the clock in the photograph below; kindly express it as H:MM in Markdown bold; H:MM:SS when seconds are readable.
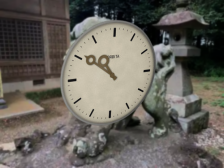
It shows **10:51**
